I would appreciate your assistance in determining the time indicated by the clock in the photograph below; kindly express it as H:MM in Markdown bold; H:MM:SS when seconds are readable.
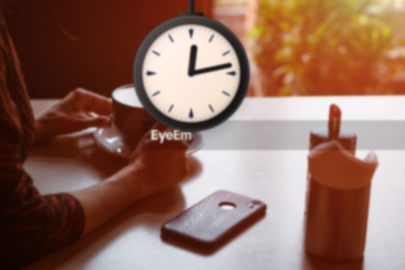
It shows **12:13**
